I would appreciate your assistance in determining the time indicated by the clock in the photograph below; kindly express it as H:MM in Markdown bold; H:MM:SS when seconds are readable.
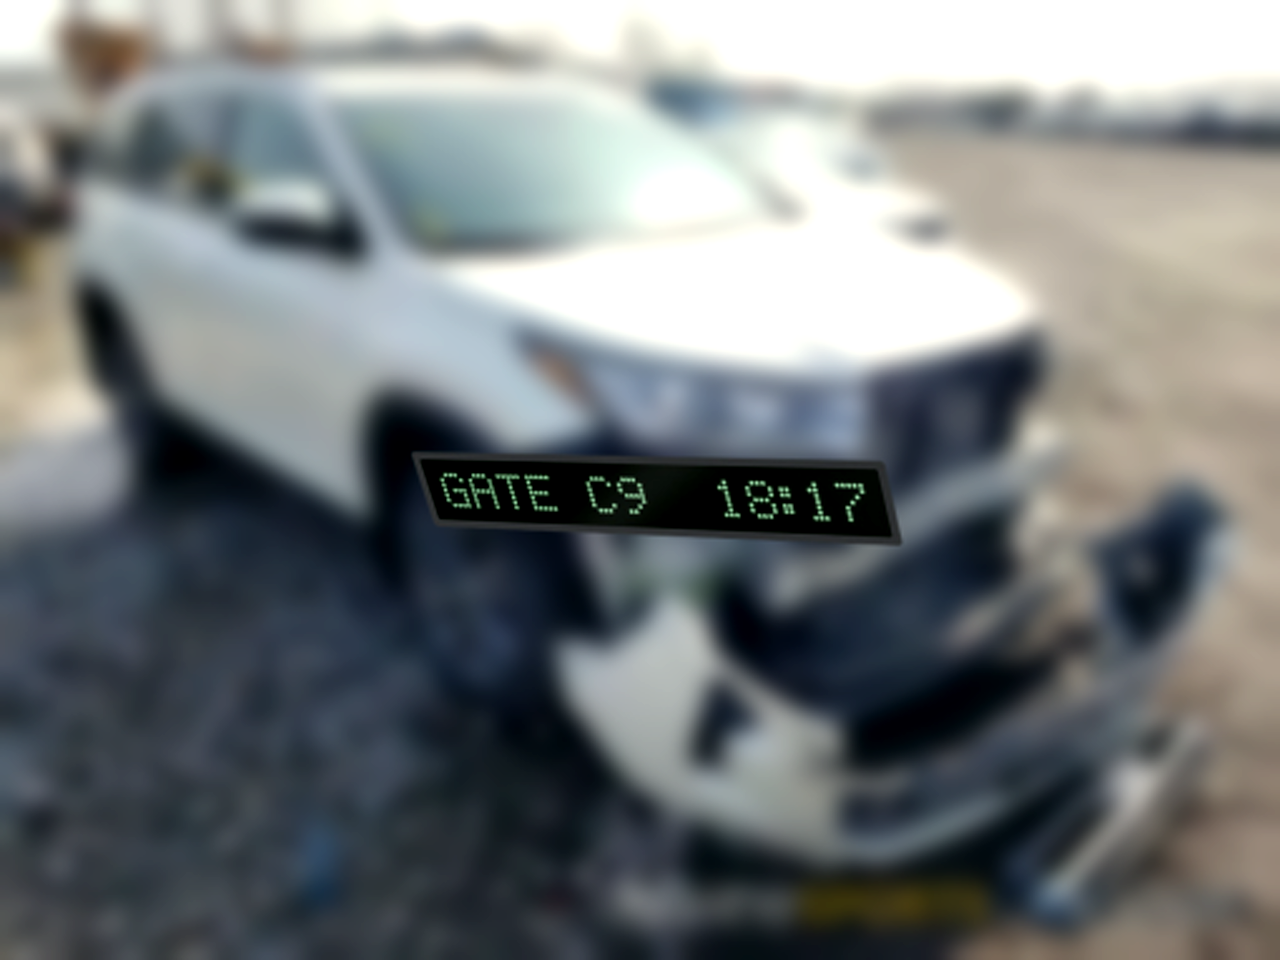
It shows **18:17**
